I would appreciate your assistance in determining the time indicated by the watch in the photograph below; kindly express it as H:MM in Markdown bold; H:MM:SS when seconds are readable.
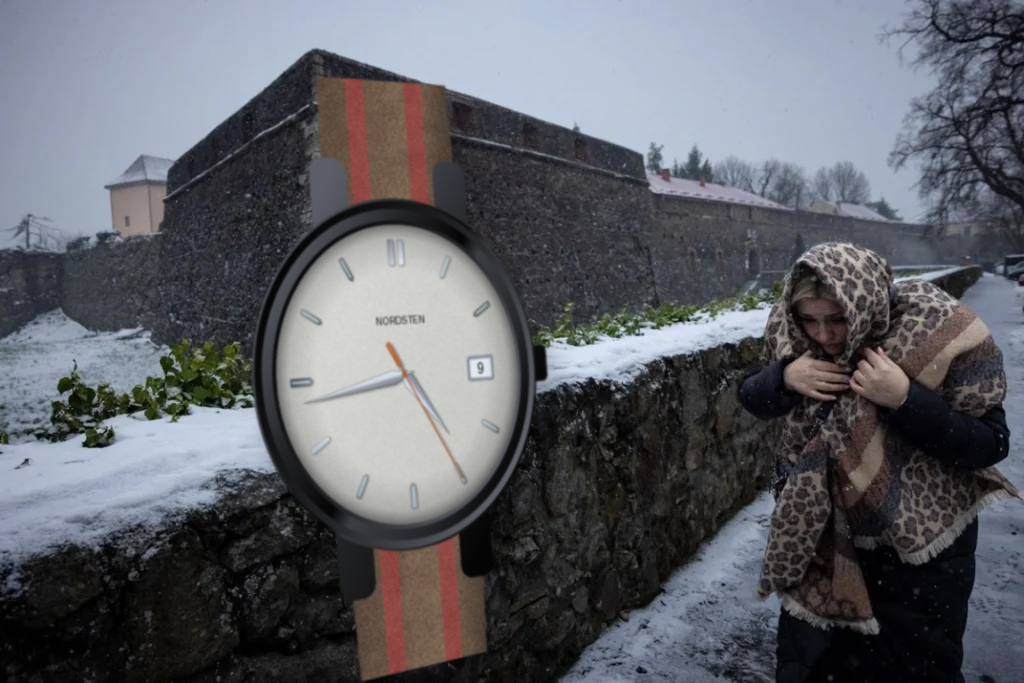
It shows **4:43:25**
